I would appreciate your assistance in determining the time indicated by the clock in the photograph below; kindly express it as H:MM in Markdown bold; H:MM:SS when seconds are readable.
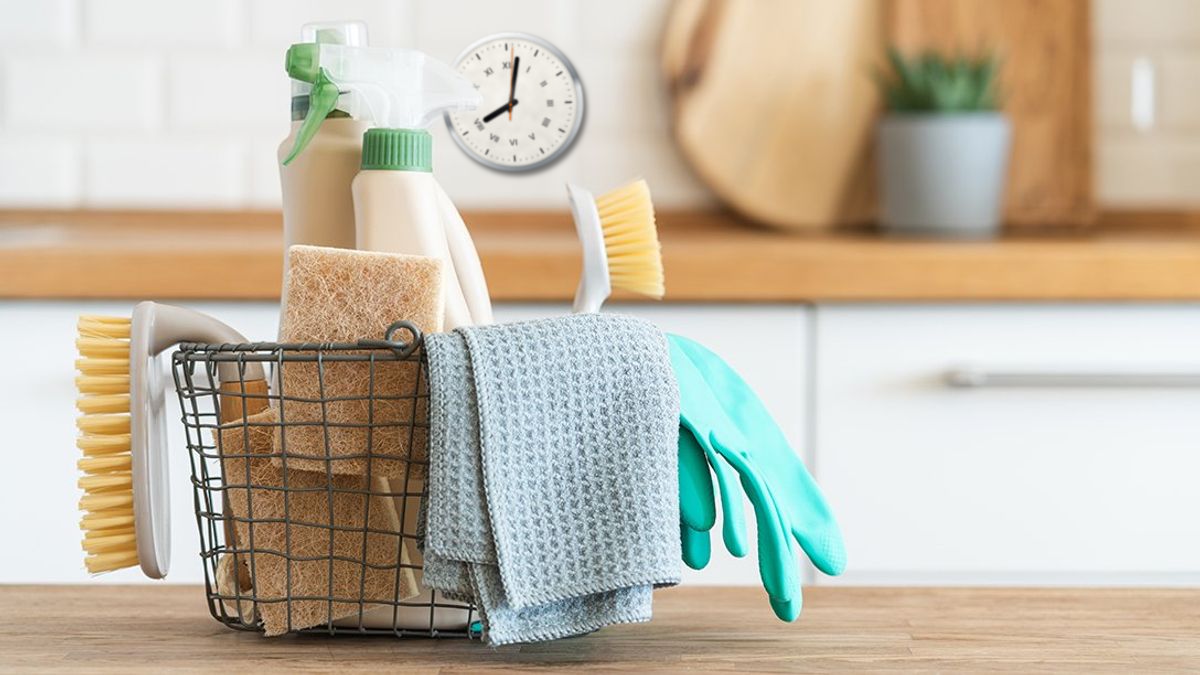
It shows **8:02:01**
